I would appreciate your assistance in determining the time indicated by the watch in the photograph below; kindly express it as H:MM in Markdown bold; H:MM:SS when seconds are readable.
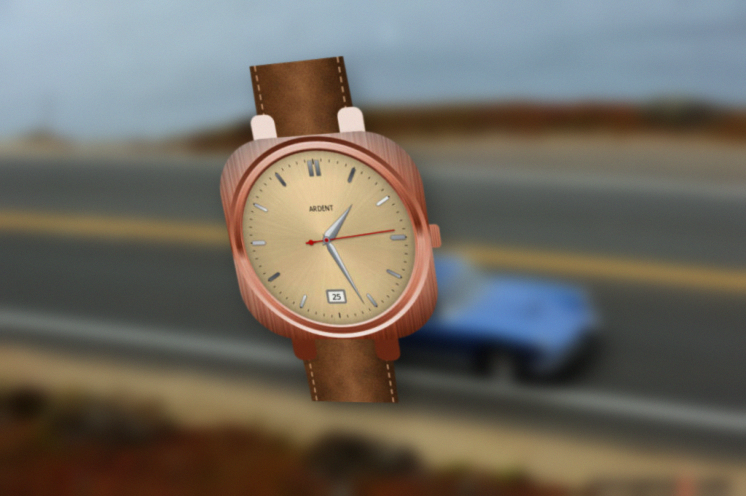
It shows **1:26:14**
